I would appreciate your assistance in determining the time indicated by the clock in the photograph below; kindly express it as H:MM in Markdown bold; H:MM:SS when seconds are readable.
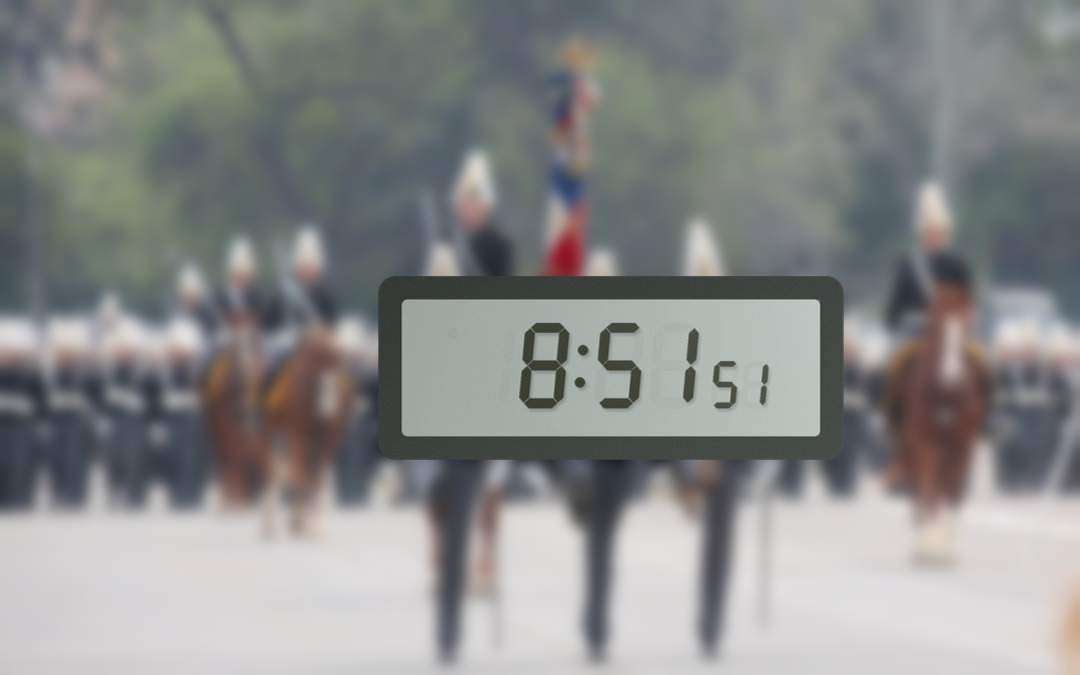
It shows **8:51:51**
